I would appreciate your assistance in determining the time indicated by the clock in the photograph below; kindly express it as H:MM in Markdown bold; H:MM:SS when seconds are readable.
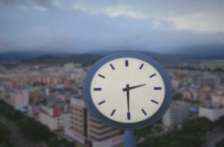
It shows **2:30**
